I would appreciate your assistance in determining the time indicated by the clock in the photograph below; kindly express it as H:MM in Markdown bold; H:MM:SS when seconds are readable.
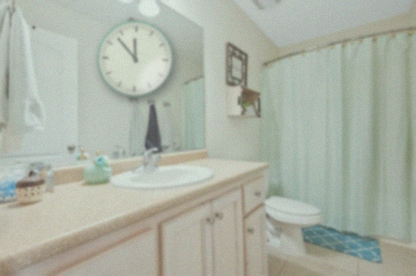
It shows **11:53**
